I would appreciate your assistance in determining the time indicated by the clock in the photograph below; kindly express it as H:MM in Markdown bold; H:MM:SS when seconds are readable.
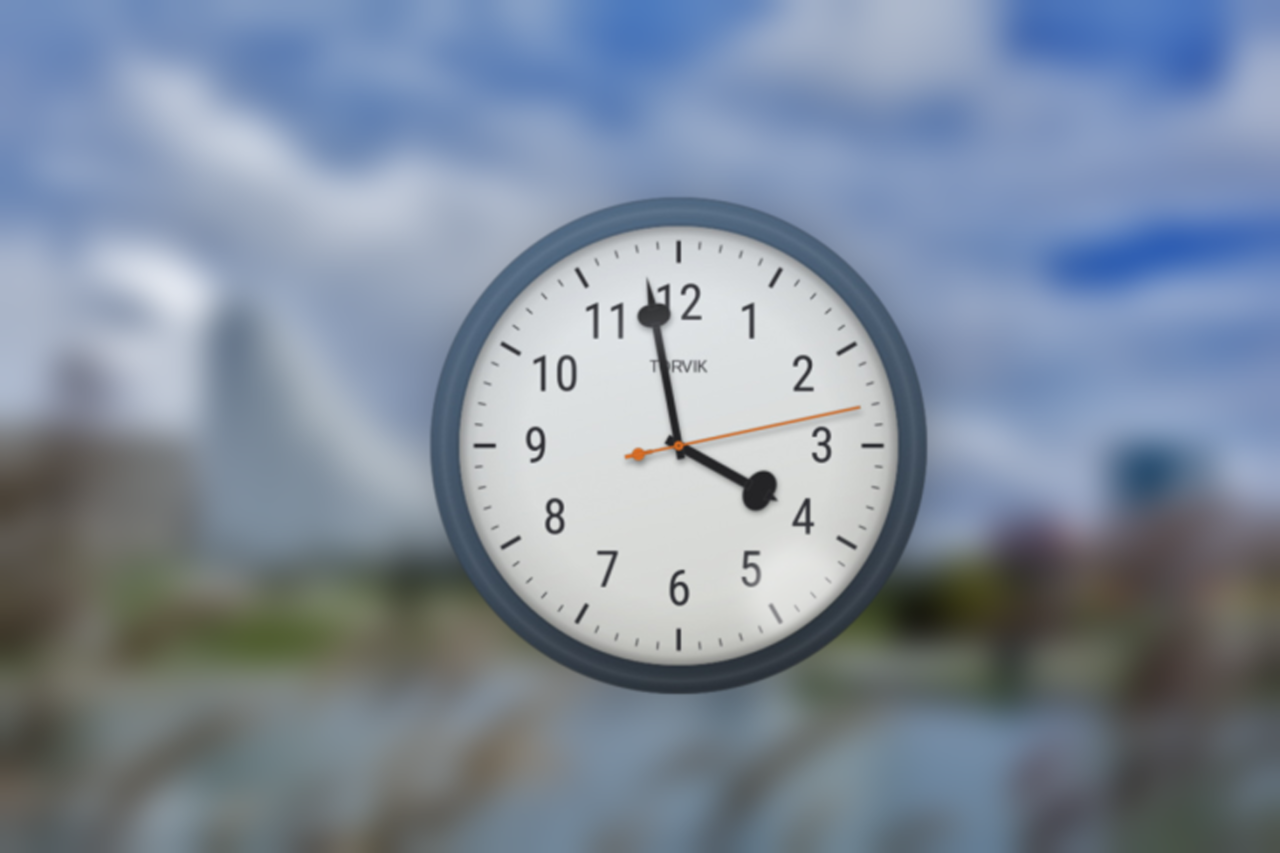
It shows **3:58:13**
